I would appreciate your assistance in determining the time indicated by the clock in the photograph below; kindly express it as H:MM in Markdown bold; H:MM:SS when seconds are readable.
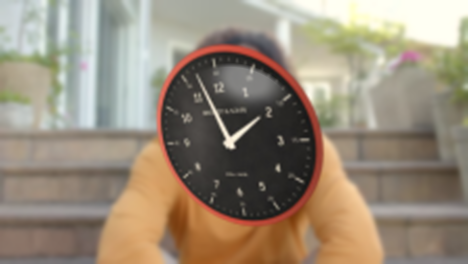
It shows **1:57**
